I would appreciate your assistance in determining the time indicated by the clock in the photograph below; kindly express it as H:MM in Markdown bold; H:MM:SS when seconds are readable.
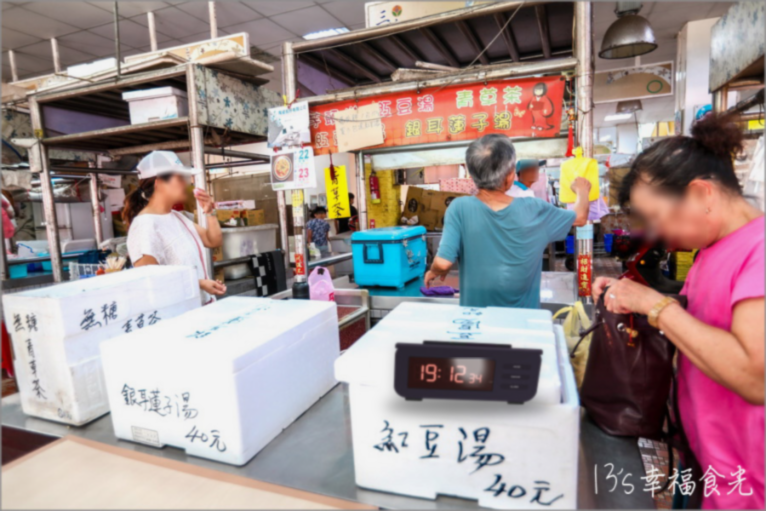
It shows **19:12**
